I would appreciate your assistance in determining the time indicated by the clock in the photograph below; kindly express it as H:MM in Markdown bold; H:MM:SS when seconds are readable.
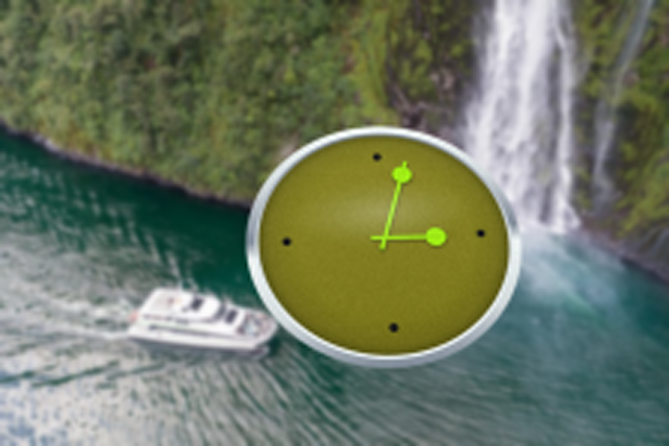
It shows **3:03**
